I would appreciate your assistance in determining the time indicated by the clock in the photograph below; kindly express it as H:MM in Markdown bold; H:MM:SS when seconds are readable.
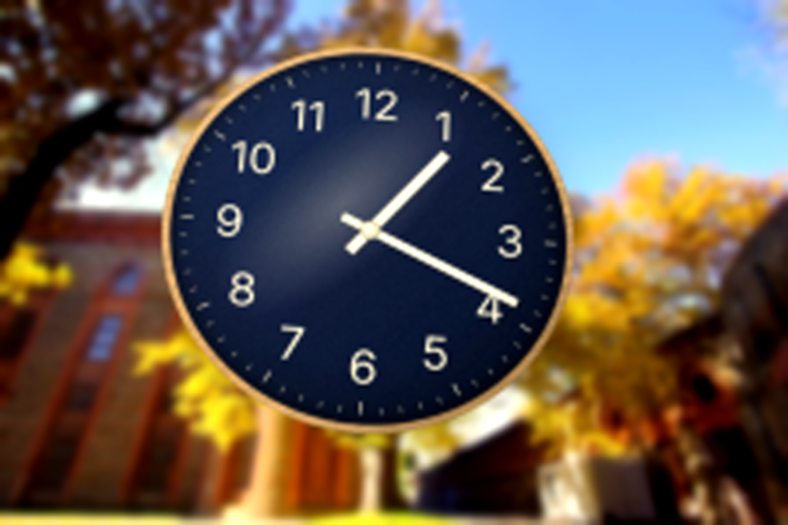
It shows **1:19**
